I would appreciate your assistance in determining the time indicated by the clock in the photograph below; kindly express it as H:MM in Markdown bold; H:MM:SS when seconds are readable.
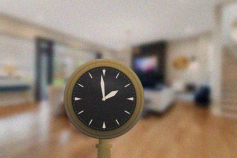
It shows **1:59**
